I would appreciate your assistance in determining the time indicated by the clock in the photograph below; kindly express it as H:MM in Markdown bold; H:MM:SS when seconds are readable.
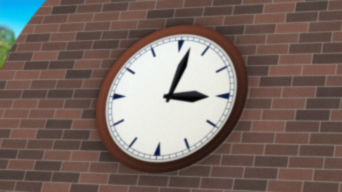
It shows **3:02**
